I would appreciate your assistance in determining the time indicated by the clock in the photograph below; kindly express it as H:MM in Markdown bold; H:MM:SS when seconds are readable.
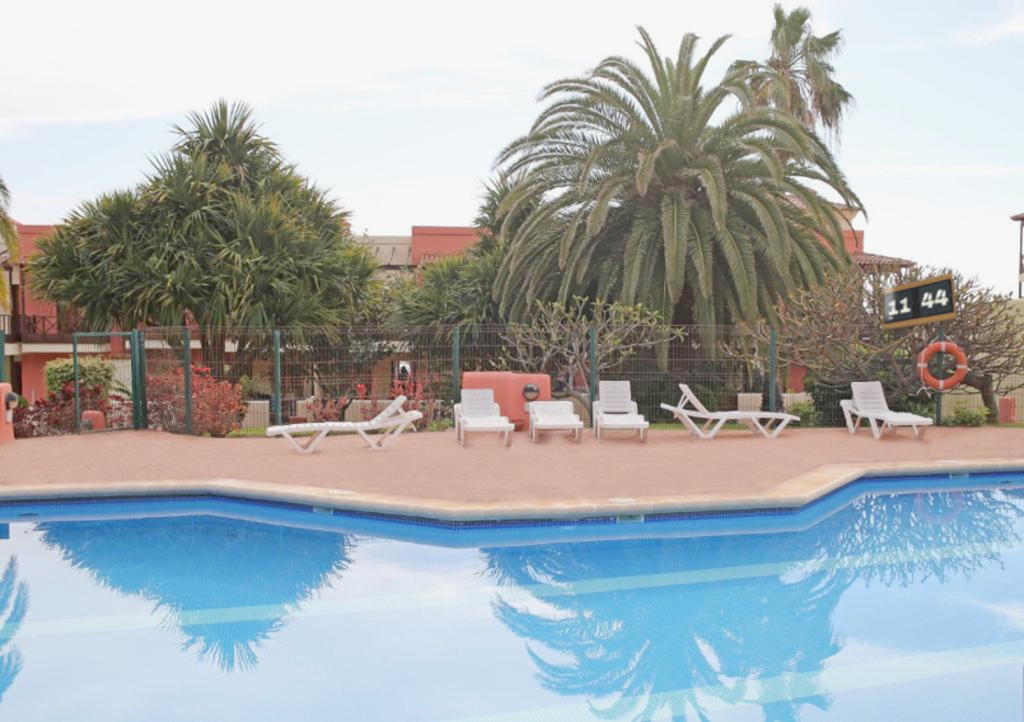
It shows **11:44**
